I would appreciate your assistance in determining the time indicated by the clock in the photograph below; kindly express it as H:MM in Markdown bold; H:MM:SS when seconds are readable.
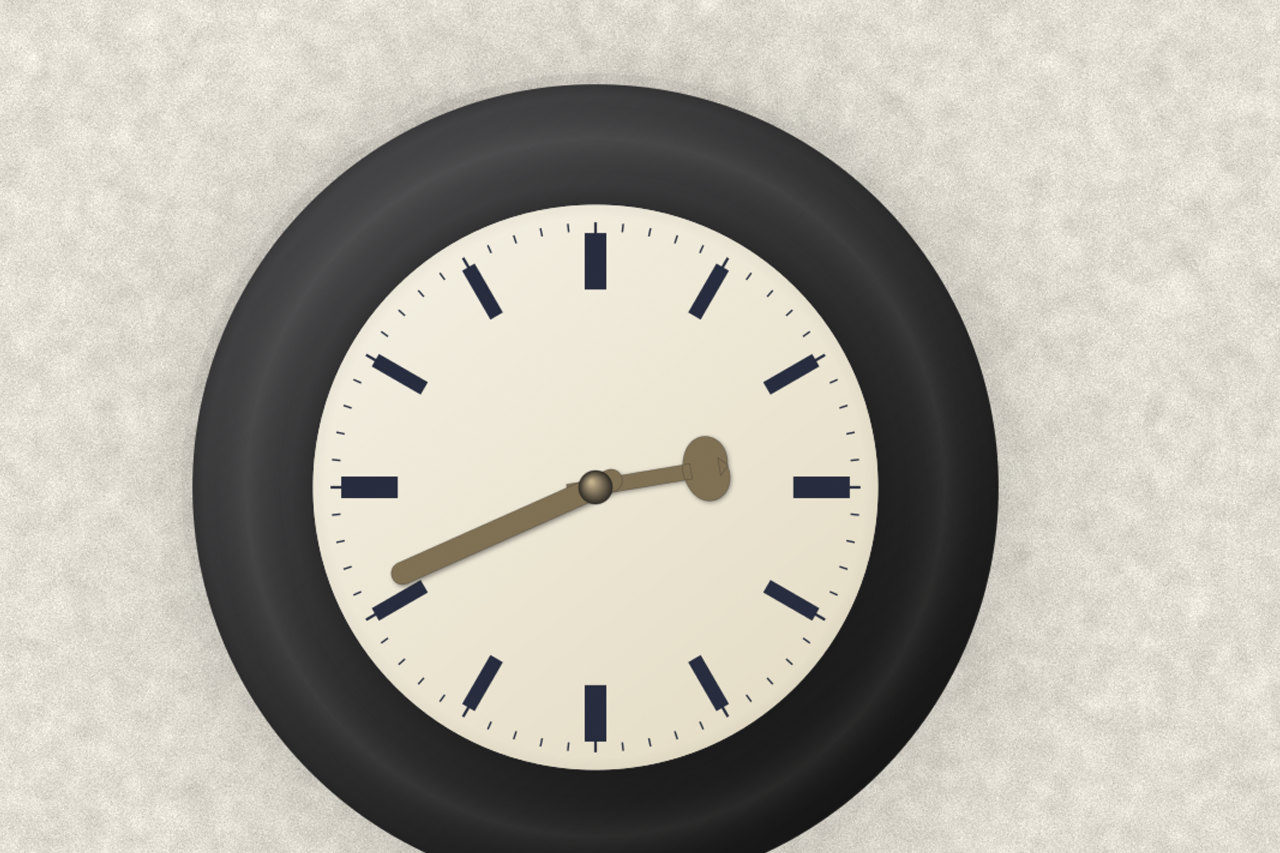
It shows **2:41**
